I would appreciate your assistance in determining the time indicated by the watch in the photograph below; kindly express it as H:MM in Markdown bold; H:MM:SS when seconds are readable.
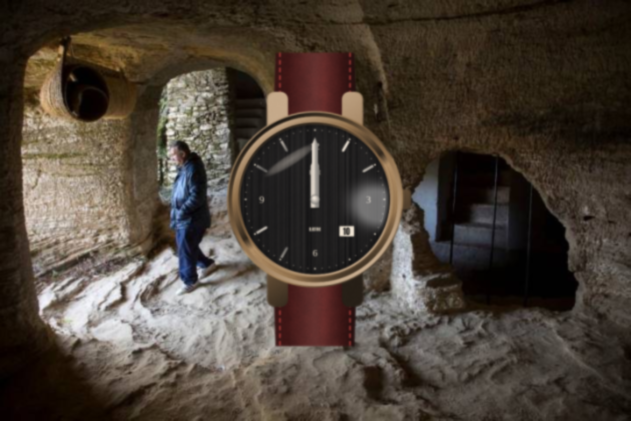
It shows **12:00**
